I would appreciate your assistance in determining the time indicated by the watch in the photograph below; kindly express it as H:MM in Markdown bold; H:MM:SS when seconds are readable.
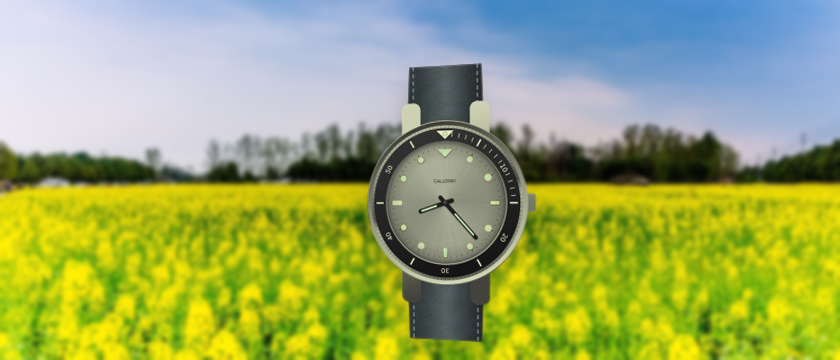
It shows **8:23**
